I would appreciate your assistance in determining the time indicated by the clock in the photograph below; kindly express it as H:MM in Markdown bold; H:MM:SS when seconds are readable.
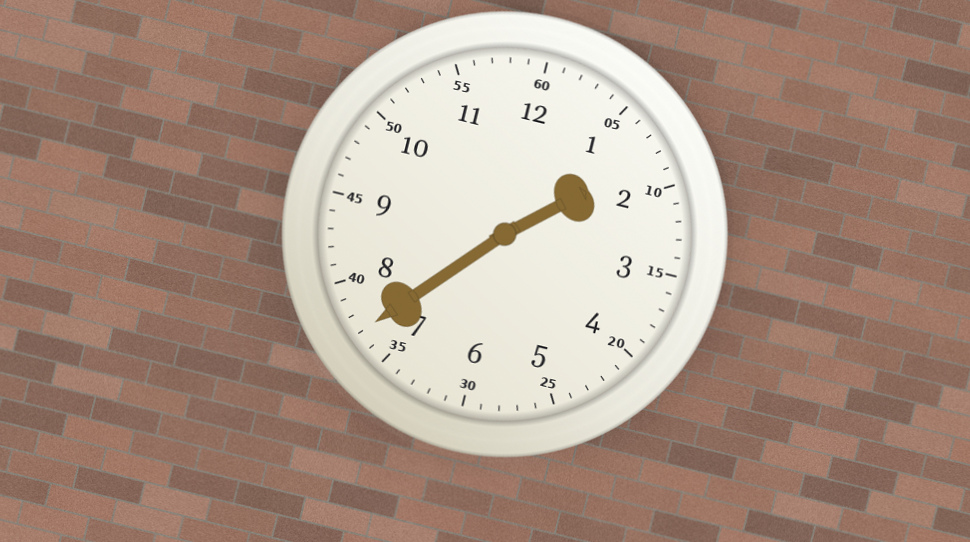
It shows **1:37**
